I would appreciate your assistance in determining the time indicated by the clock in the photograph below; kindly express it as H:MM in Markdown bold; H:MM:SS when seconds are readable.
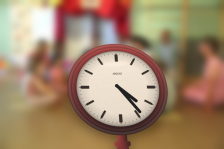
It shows **4:24**
